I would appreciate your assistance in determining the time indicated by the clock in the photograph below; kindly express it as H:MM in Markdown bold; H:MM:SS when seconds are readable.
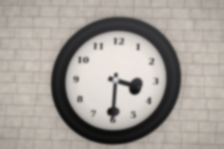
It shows **3:30**
